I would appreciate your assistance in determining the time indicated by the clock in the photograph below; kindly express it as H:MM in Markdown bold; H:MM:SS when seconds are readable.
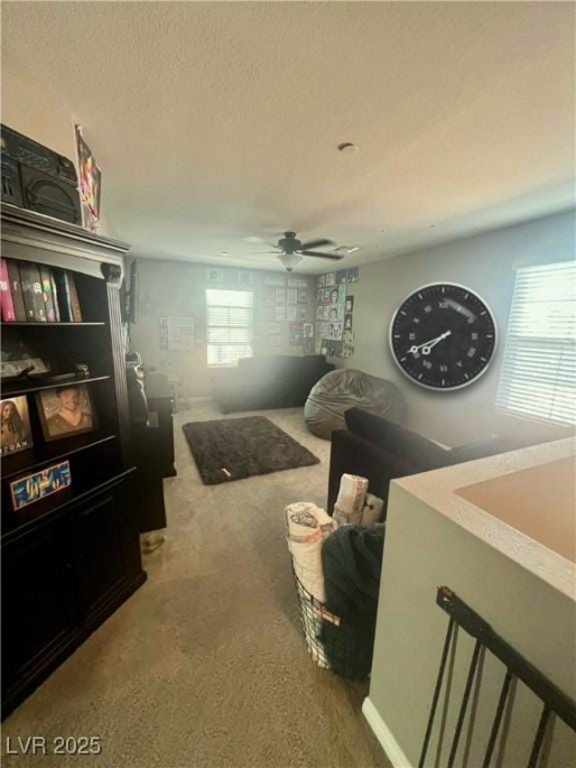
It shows **7:41**
